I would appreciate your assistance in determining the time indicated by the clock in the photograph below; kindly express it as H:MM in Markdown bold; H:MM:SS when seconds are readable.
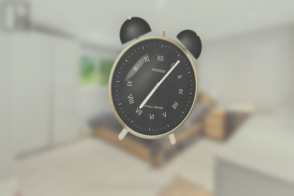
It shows **7:06**
